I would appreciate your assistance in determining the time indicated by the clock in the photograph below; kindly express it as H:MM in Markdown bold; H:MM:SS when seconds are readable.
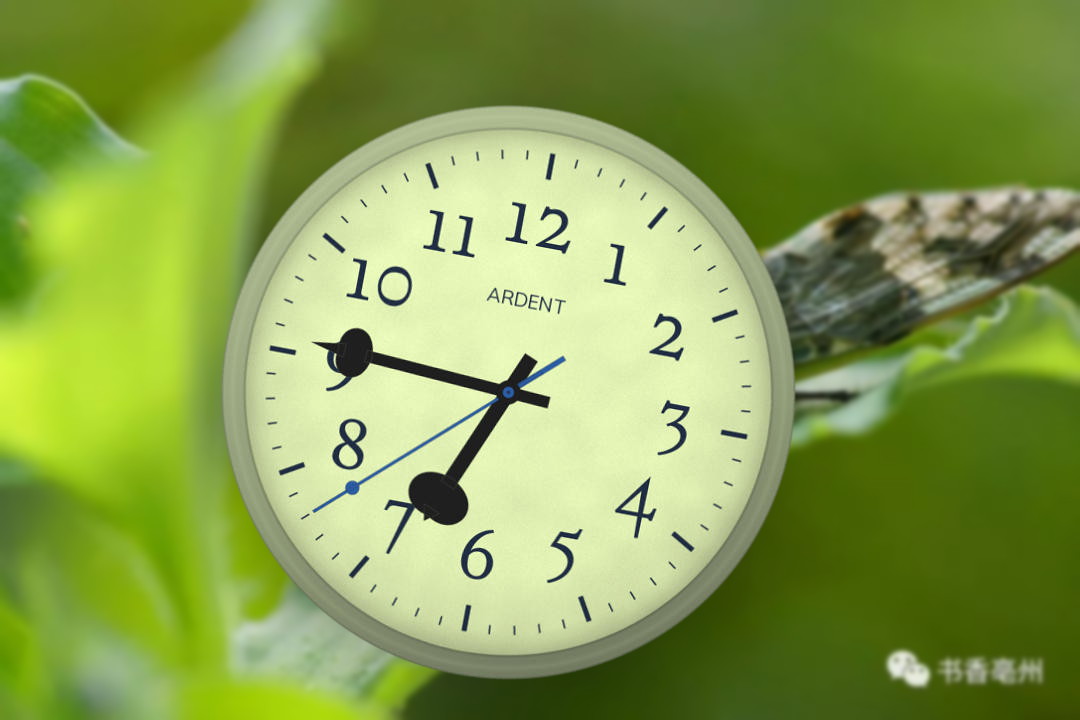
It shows **6:45:38**
